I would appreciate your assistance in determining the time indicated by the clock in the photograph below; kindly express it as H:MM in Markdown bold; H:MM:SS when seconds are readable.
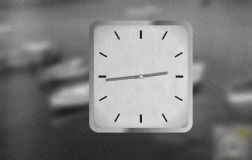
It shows **2:44**
